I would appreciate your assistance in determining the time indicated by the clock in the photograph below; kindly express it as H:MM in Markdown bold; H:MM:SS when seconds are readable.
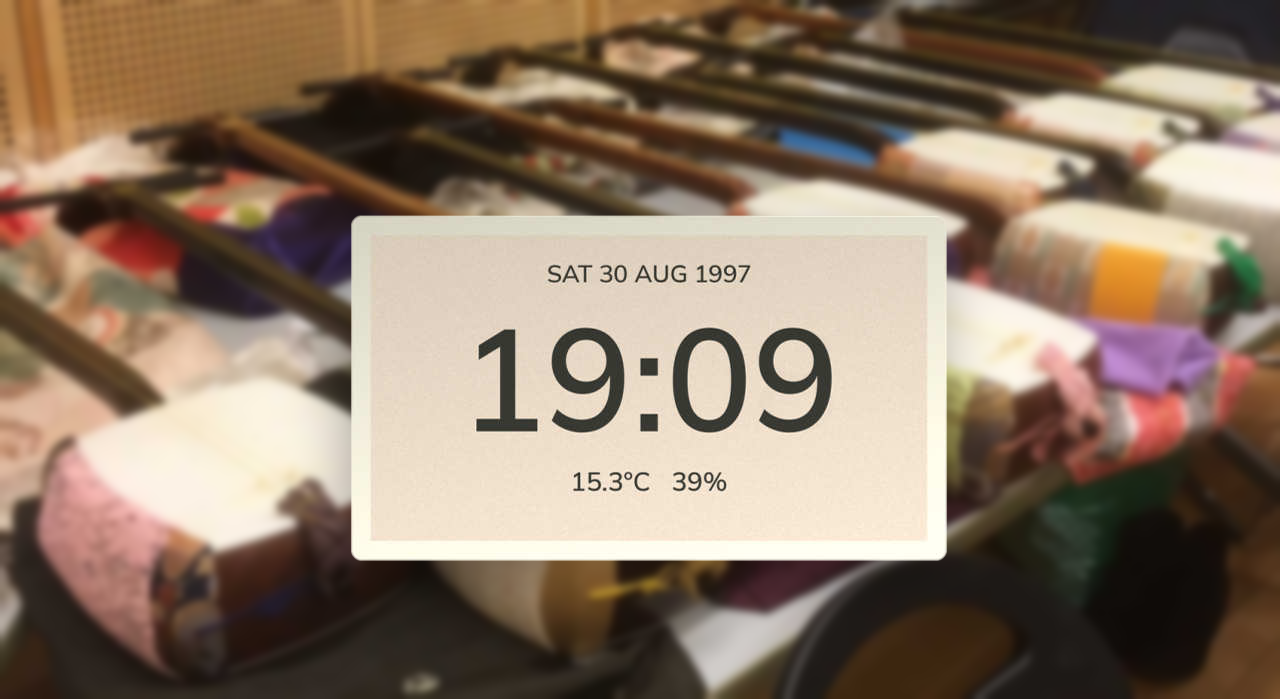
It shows **19:09**
